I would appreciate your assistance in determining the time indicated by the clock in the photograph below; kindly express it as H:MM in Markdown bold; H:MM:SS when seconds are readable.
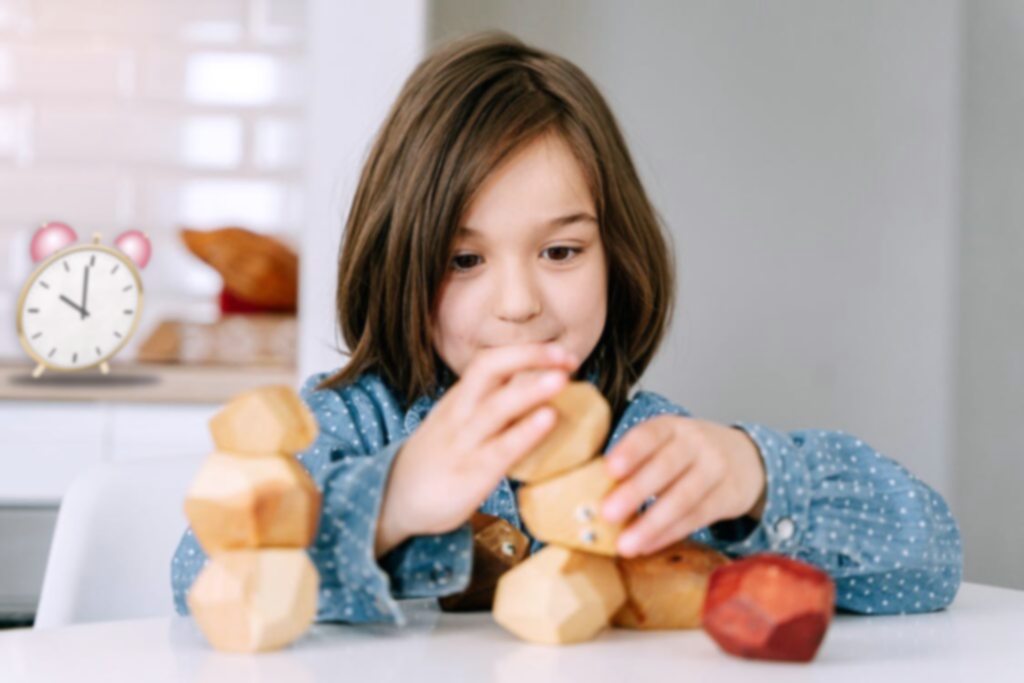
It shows **9:59**
